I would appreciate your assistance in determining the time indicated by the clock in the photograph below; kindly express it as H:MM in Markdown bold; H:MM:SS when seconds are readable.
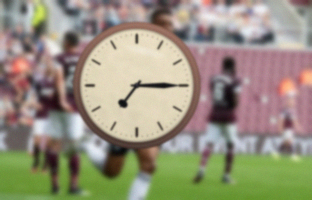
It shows **7:15**
